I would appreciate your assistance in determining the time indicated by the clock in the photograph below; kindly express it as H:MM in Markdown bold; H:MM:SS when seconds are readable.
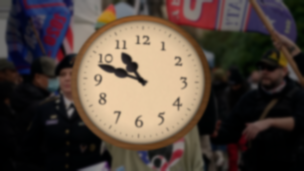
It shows **10:48**
